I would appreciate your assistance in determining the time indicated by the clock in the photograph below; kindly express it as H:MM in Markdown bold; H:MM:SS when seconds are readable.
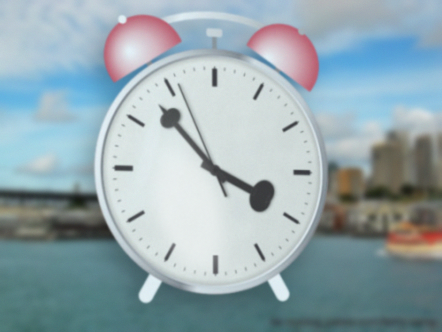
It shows **3:52:56**
